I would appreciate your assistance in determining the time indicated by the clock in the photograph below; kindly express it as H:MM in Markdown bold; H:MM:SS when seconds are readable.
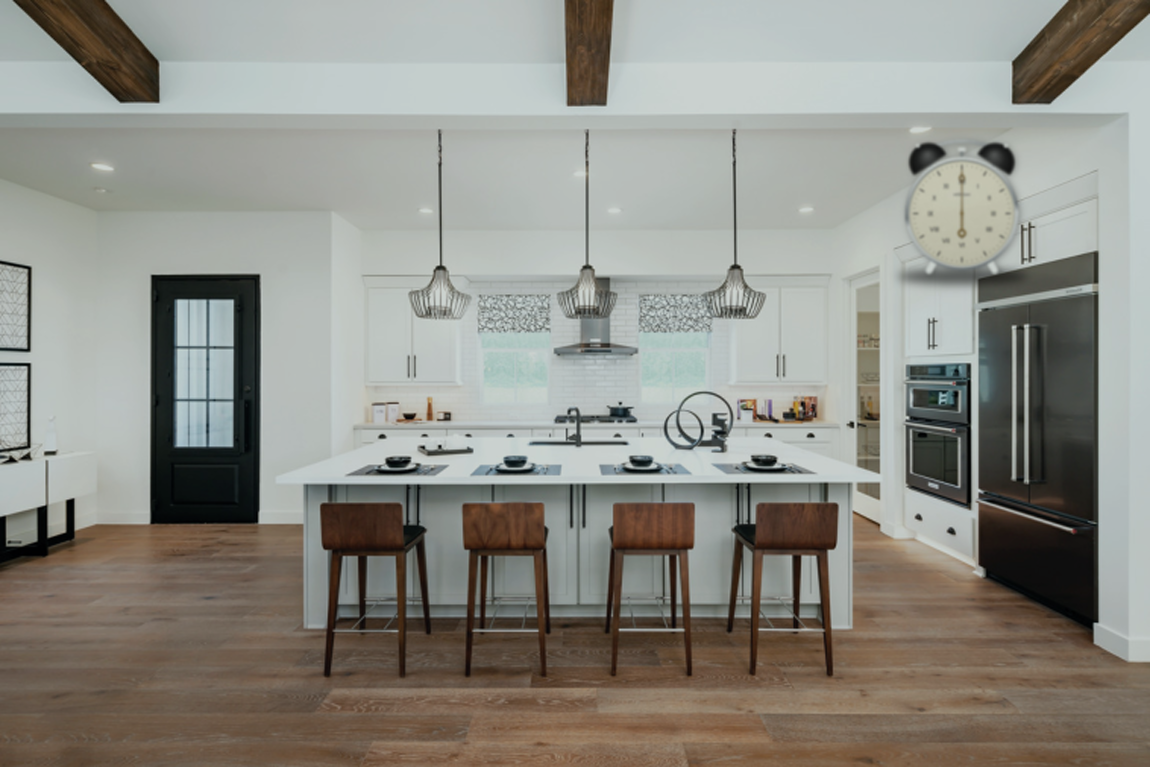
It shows **6:00**
